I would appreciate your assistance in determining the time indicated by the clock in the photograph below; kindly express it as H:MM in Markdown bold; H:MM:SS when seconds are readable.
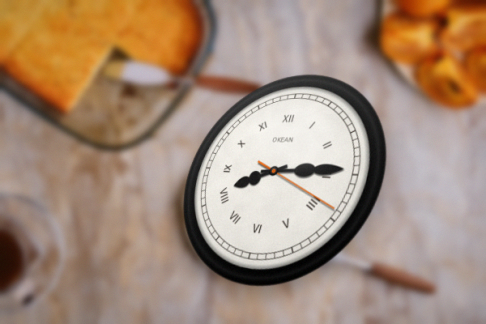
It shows **8:14:19**
